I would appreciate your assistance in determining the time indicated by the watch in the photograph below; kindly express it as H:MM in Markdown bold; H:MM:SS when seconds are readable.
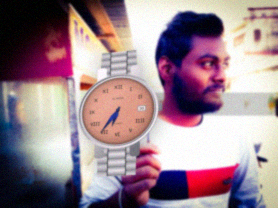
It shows **6:36**
